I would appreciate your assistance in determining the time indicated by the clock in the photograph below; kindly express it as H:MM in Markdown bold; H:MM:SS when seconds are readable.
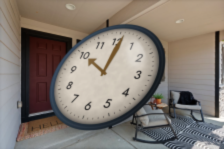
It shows **10:01**
